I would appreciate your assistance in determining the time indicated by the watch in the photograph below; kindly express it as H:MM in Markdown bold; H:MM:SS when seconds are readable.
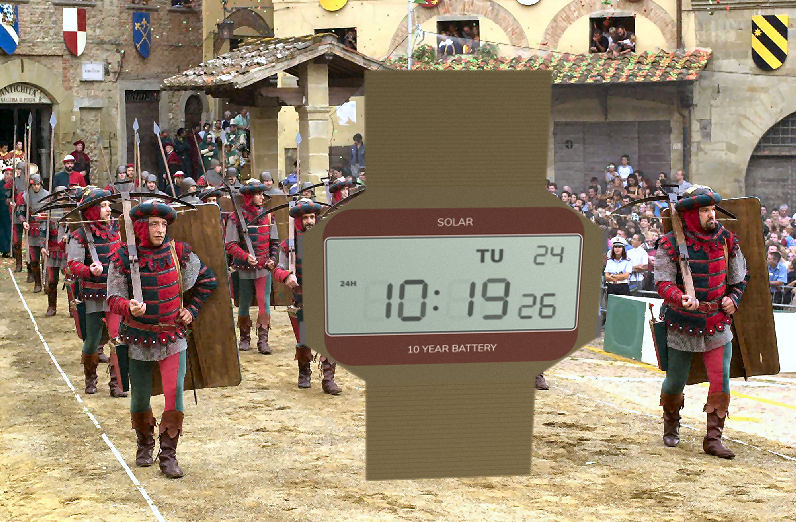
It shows **10:19:26**
